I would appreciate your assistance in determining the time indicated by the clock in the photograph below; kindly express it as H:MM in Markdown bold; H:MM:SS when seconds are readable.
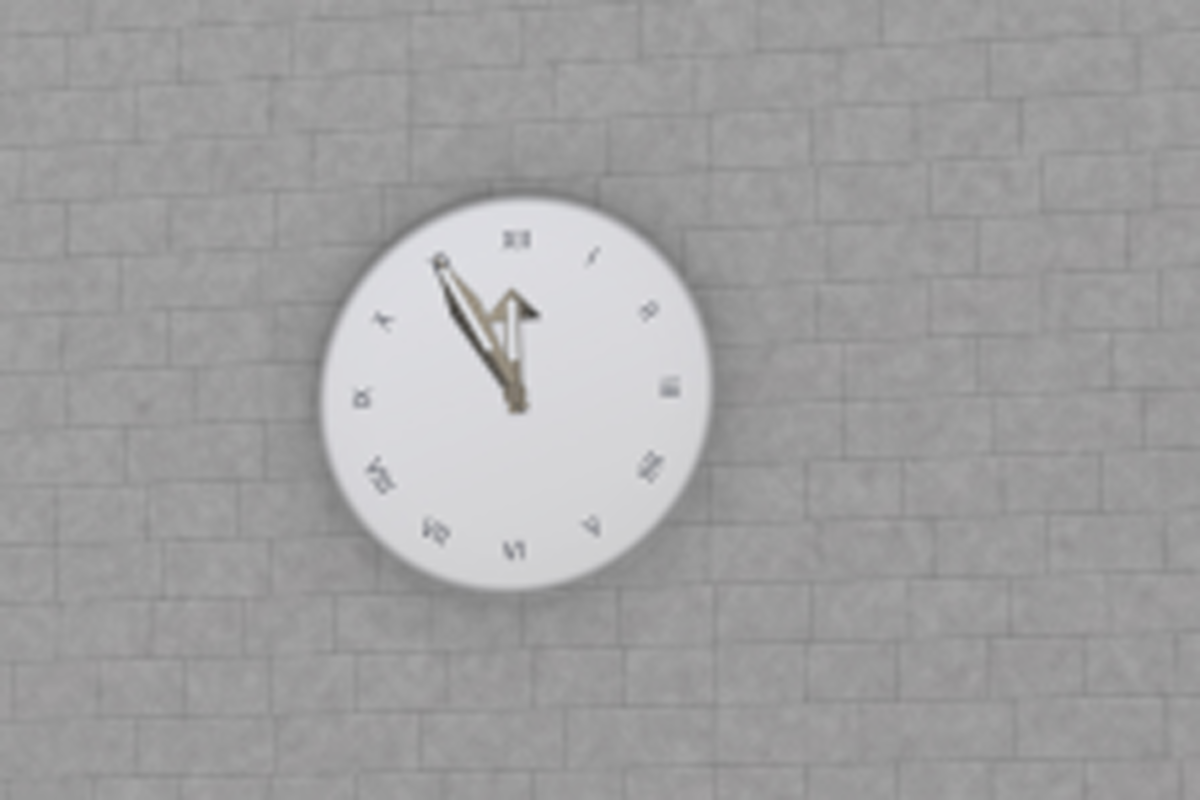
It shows **11:55**
